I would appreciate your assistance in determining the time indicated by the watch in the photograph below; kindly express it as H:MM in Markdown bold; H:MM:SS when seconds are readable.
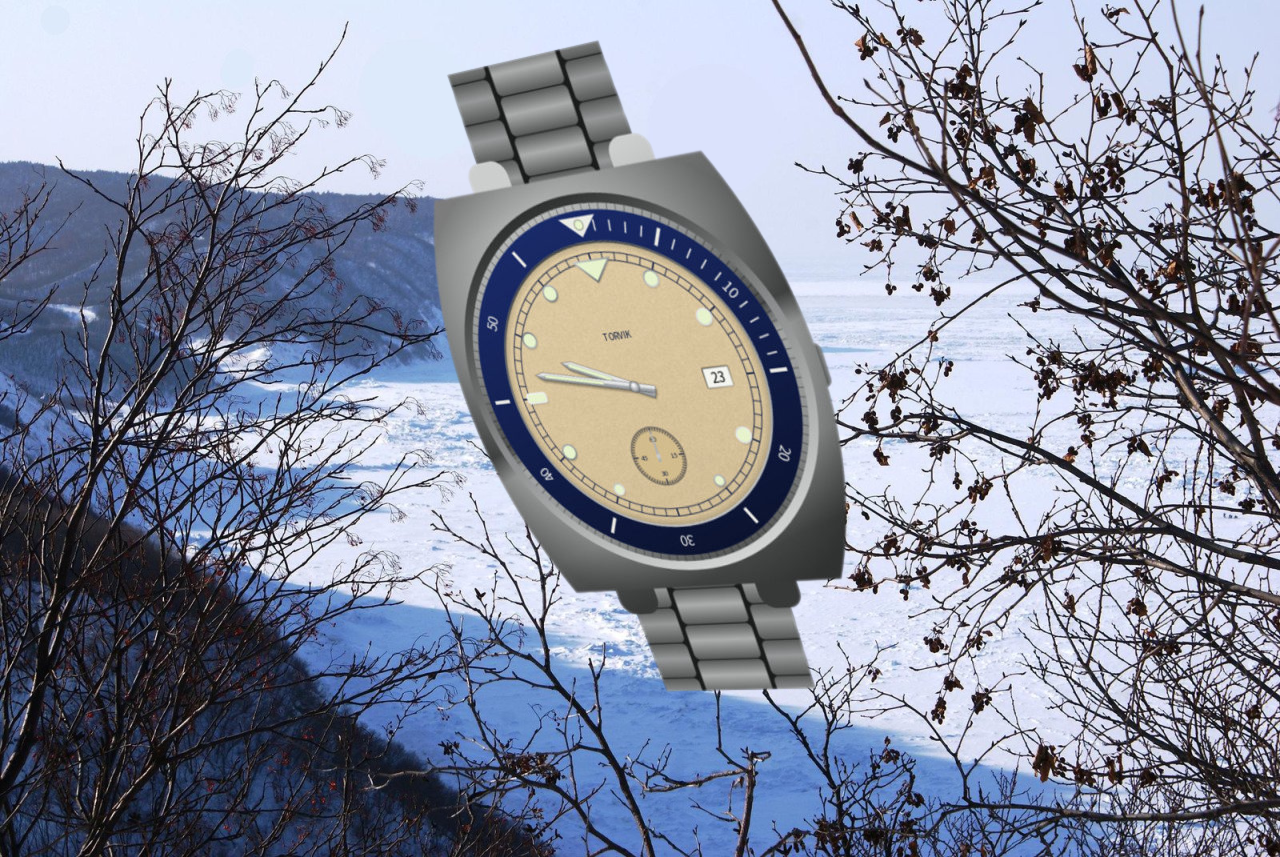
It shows **9:47**
